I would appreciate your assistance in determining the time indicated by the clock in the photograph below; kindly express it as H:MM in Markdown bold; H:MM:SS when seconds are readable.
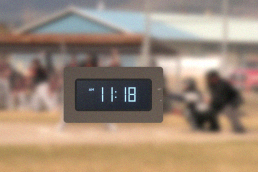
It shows **11:18**
